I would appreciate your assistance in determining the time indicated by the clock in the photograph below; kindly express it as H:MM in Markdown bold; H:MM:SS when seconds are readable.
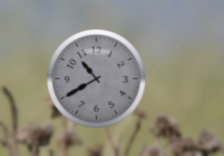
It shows **10:40**
